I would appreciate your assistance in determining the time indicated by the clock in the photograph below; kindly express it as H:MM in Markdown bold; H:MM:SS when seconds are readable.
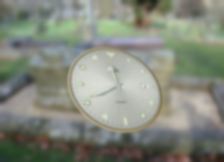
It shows **11:41**
